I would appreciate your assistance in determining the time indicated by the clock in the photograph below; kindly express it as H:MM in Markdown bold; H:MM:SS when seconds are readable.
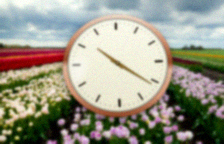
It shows **10:21**
